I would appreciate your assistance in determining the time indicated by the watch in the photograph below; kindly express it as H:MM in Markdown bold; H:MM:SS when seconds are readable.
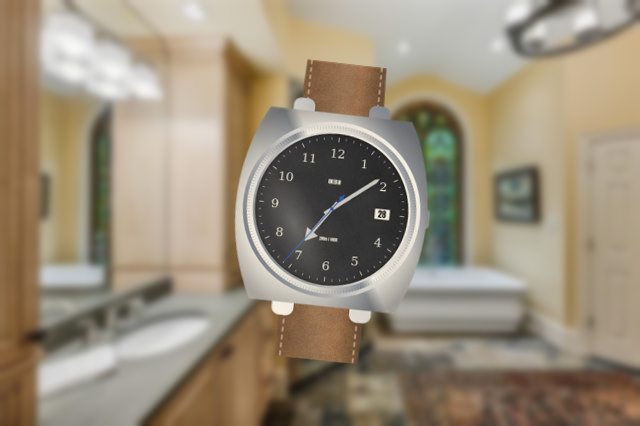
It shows **7:08:36**
